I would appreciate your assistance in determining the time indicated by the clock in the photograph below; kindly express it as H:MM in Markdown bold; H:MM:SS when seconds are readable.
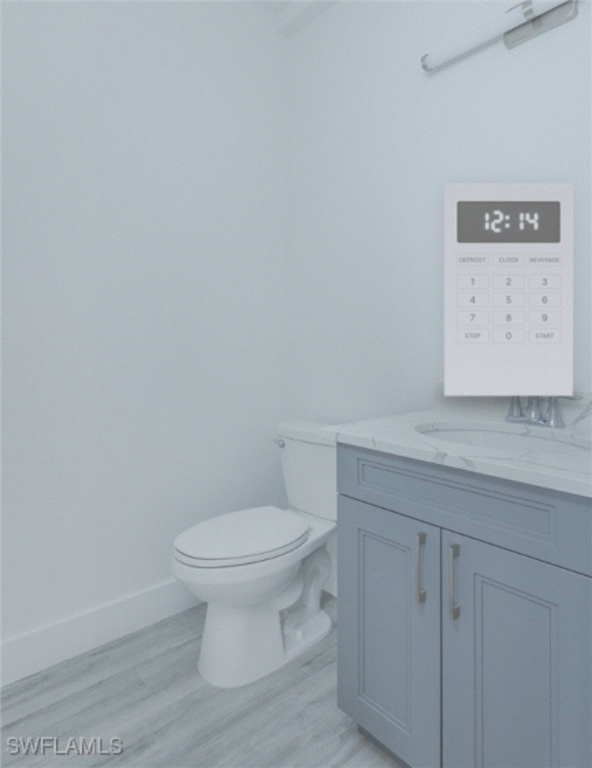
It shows **12:14**
